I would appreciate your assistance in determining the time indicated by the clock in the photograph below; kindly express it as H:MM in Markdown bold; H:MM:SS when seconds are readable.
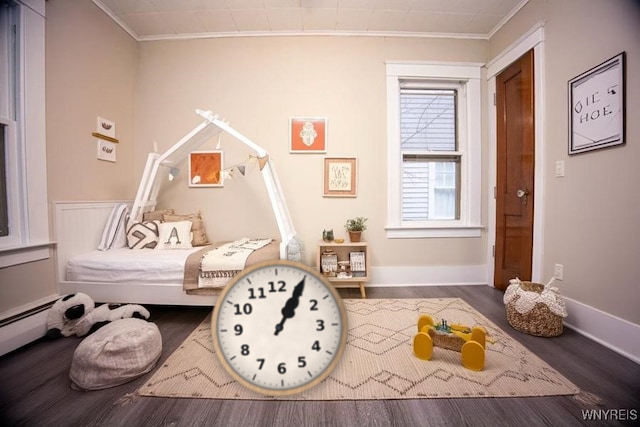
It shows **1:05**
